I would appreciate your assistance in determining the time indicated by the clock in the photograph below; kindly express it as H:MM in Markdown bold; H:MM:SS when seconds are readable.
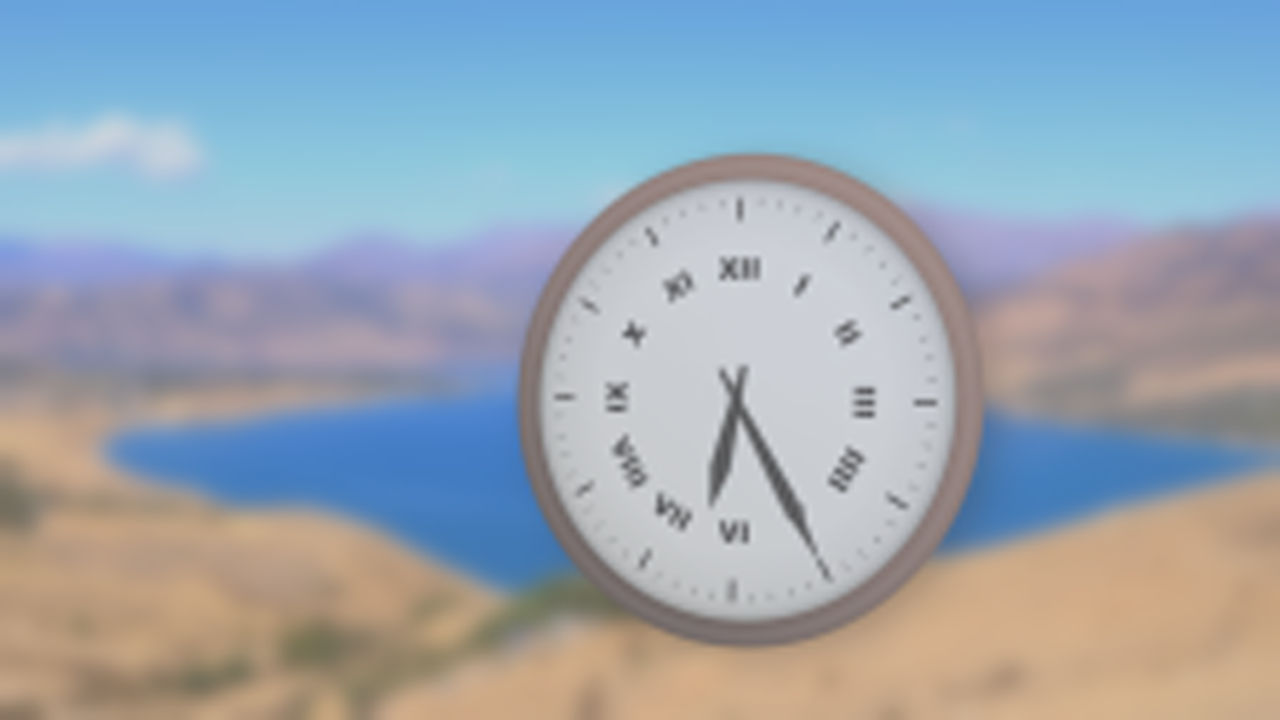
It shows **6:25**
